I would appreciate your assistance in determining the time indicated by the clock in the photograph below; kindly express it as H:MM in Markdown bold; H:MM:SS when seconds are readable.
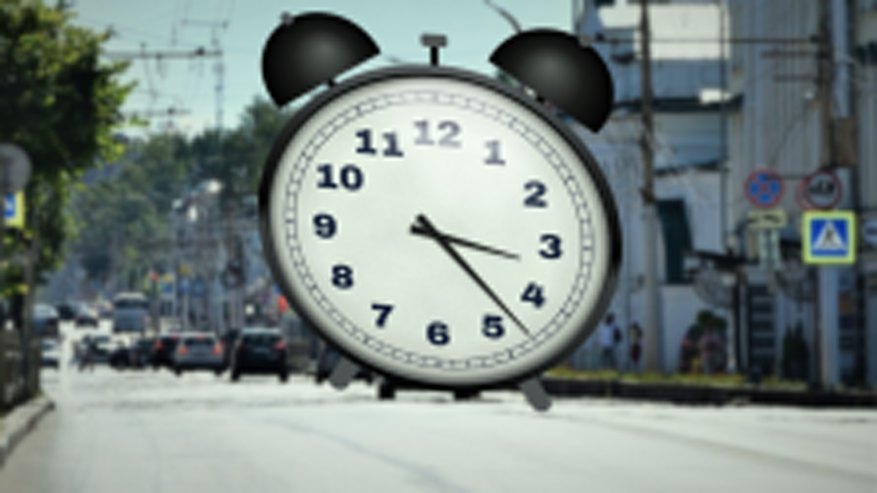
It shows **3:23**
